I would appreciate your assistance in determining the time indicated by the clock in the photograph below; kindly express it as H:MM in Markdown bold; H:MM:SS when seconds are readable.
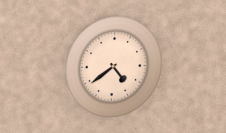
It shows **4:39**
